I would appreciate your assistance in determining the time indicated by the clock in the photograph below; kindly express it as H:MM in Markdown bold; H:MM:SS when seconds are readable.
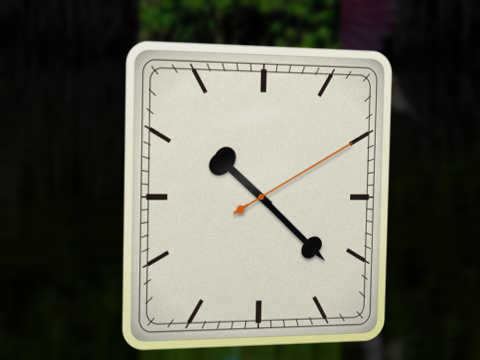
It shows **10:22:10**
